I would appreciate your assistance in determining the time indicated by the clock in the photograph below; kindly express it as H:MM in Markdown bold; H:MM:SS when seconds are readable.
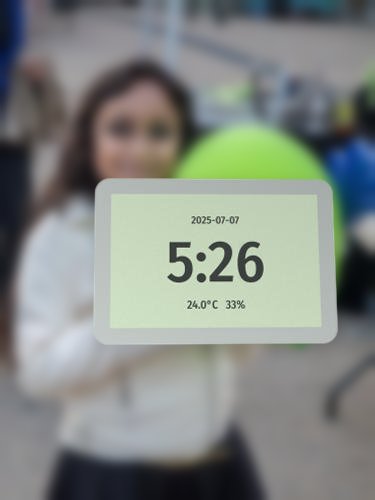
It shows **5:26**
